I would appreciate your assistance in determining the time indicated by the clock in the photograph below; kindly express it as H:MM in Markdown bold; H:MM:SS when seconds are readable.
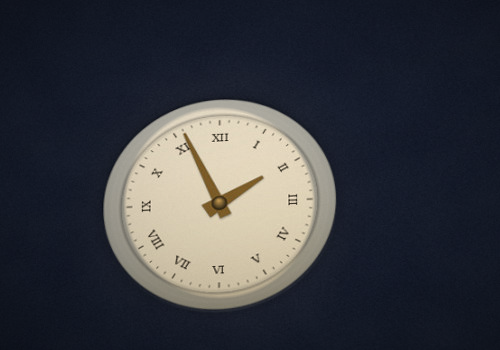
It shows **1:56**
